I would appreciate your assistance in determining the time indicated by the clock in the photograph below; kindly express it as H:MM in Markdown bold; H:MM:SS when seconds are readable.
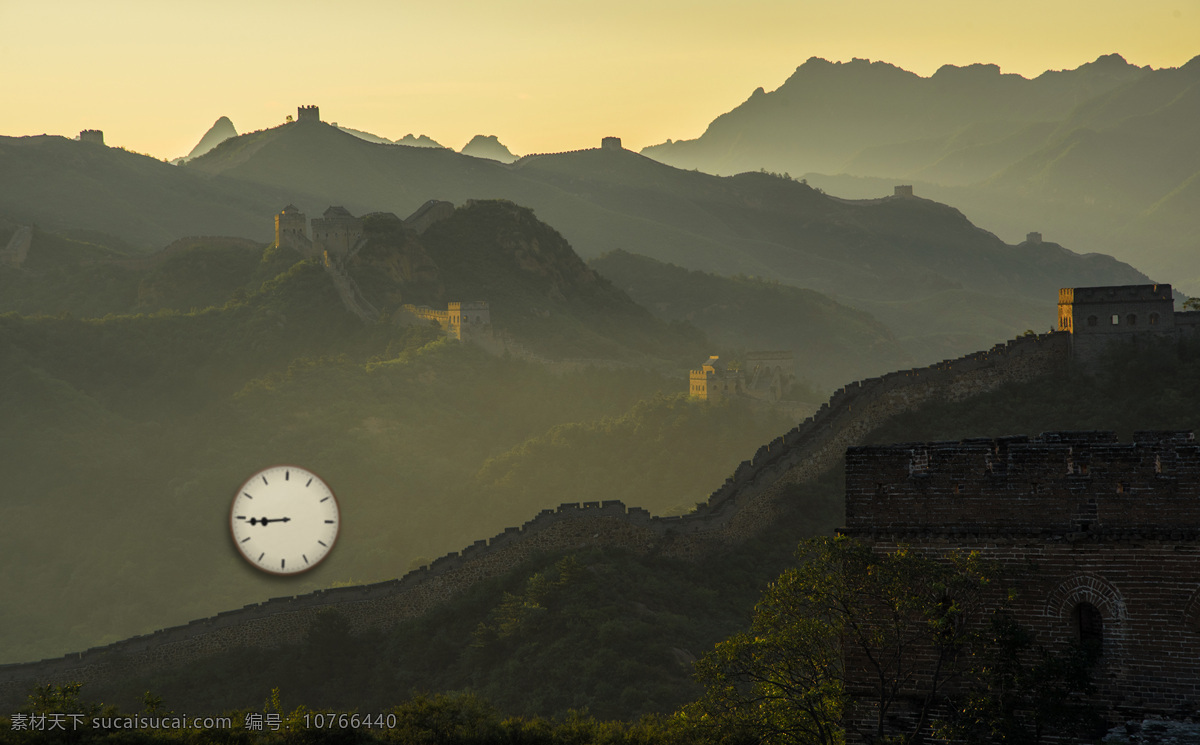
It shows **8:44**
